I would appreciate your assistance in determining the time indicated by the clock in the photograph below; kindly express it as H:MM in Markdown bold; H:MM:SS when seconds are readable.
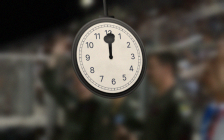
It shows **12:01**
